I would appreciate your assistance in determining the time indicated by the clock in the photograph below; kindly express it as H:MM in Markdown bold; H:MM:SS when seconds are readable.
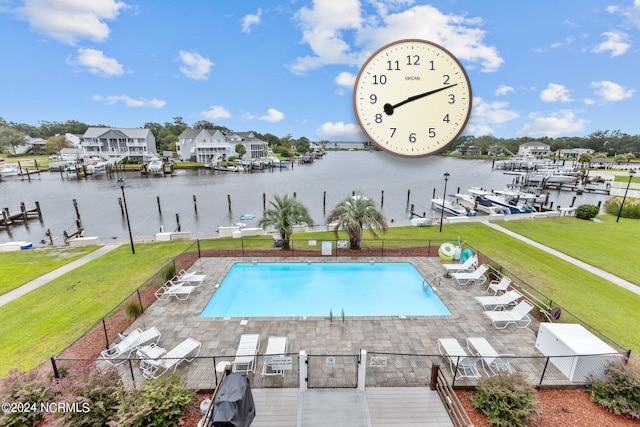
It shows **8:12**
